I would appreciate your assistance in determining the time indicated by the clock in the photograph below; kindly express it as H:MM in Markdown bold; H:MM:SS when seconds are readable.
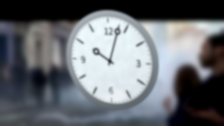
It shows **10:03**
